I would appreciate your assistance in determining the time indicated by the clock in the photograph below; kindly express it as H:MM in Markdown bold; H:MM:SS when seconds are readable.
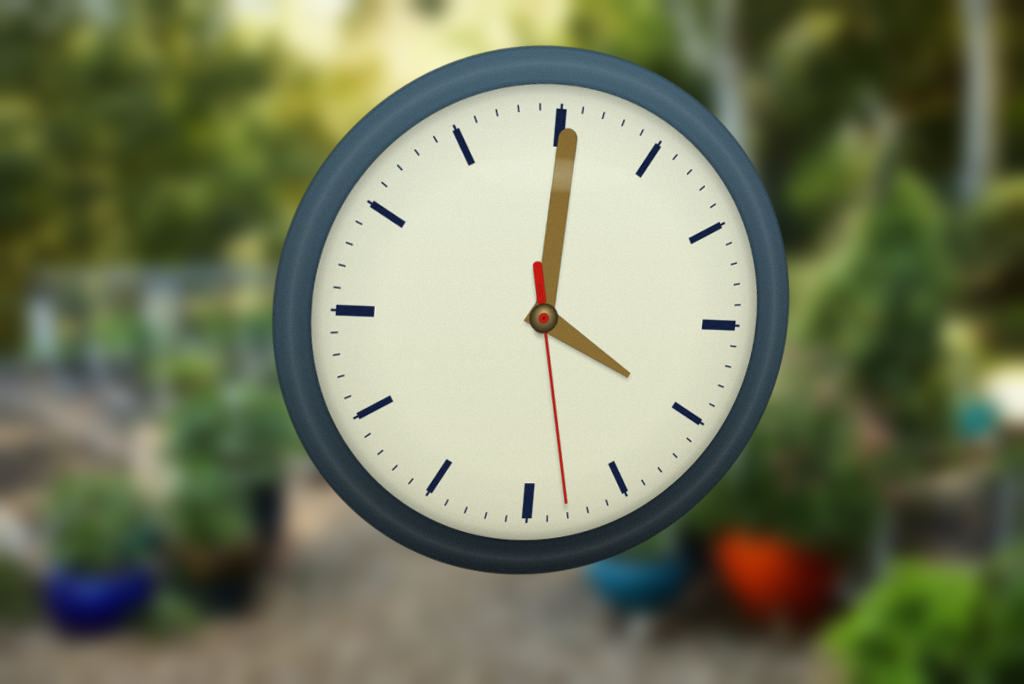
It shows **4:00:28**
